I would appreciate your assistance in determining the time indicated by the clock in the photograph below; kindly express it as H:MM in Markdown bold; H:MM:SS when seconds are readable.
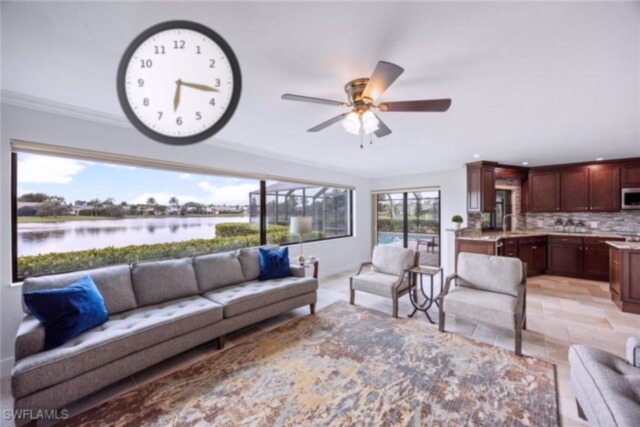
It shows **6:17**
